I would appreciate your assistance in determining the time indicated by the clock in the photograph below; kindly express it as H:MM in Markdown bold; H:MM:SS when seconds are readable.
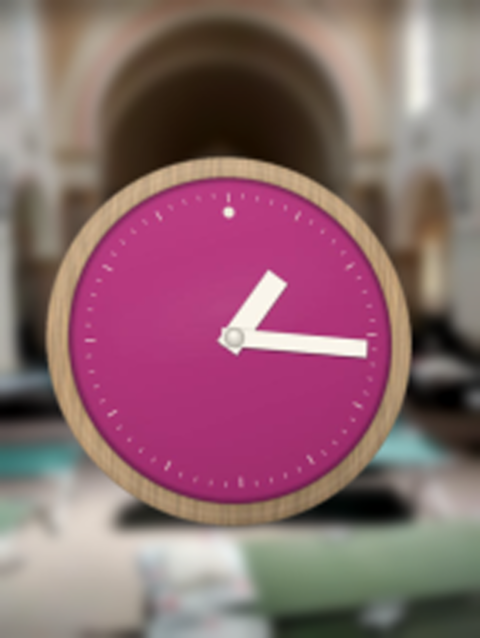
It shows **1:16**
